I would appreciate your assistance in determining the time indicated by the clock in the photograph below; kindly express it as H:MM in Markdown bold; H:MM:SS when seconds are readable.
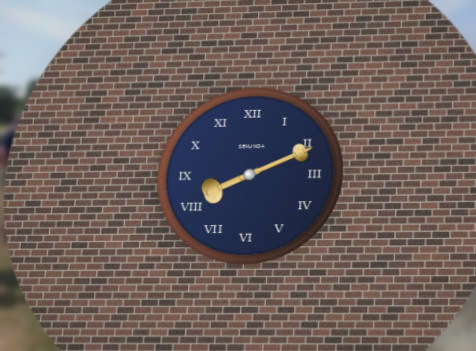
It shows **8:11**
